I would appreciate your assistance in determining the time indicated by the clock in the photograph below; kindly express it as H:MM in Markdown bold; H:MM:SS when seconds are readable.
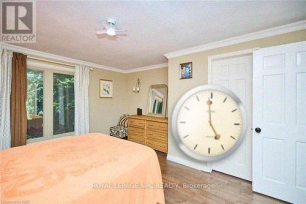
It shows **4:59**
